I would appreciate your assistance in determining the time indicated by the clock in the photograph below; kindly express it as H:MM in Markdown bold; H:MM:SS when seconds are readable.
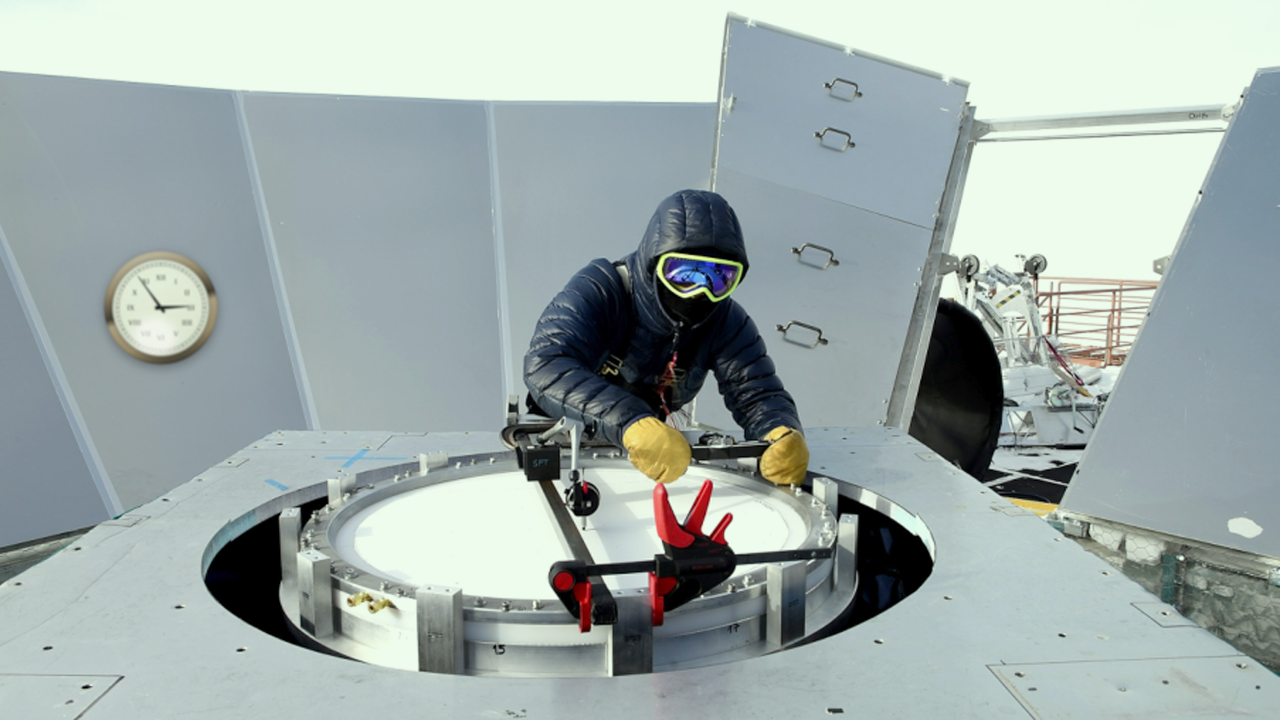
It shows **2:54**
